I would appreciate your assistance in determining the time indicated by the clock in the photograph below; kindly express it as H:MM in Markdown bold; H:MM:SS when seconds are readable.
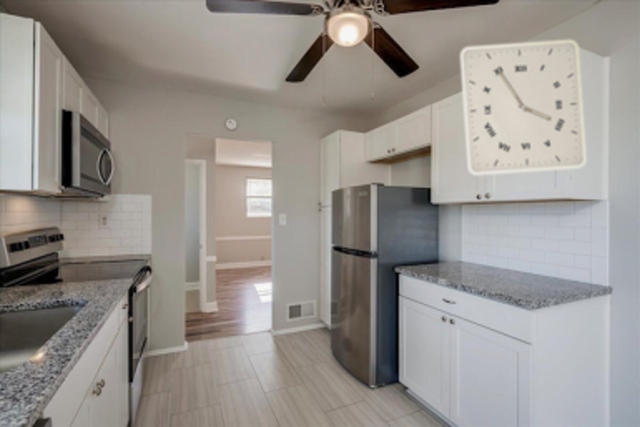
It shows **3:55**
